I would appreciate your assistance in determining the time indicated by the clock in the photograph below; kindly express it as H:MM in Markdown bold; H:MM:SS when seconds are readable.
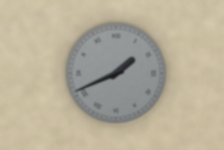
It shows **1:41**
